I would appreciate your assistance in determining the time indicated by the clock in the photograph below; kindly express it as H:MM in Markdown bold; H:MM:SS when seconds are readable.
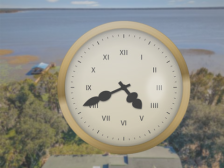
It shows **4:41**
